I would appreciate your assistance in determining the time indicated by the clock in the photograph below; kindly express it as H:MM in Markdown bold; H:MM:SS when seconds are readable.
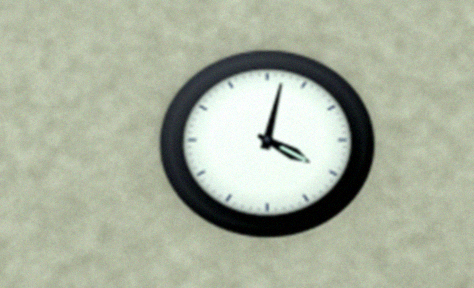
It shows **4:02**
